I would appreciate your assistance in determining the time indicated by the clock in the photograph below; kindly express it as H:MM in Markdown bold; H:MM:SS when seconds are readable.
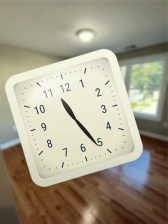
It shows **11:26**
